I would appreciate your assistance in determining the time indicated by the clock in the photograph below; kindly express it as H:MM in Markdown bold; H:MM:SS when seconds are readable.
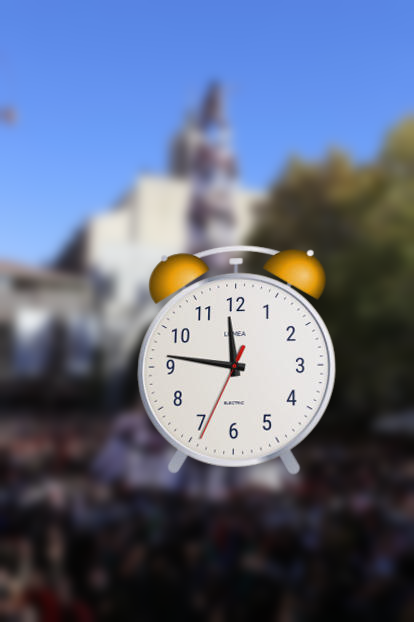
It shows **11:46:34**
